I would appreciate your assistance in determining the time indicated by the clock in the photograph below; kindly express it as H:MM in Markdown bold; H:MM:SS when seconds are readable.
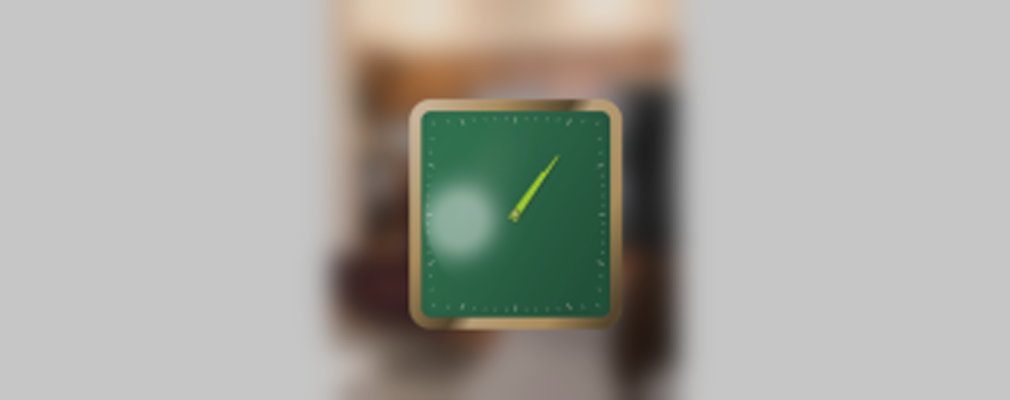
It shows **1:06**
